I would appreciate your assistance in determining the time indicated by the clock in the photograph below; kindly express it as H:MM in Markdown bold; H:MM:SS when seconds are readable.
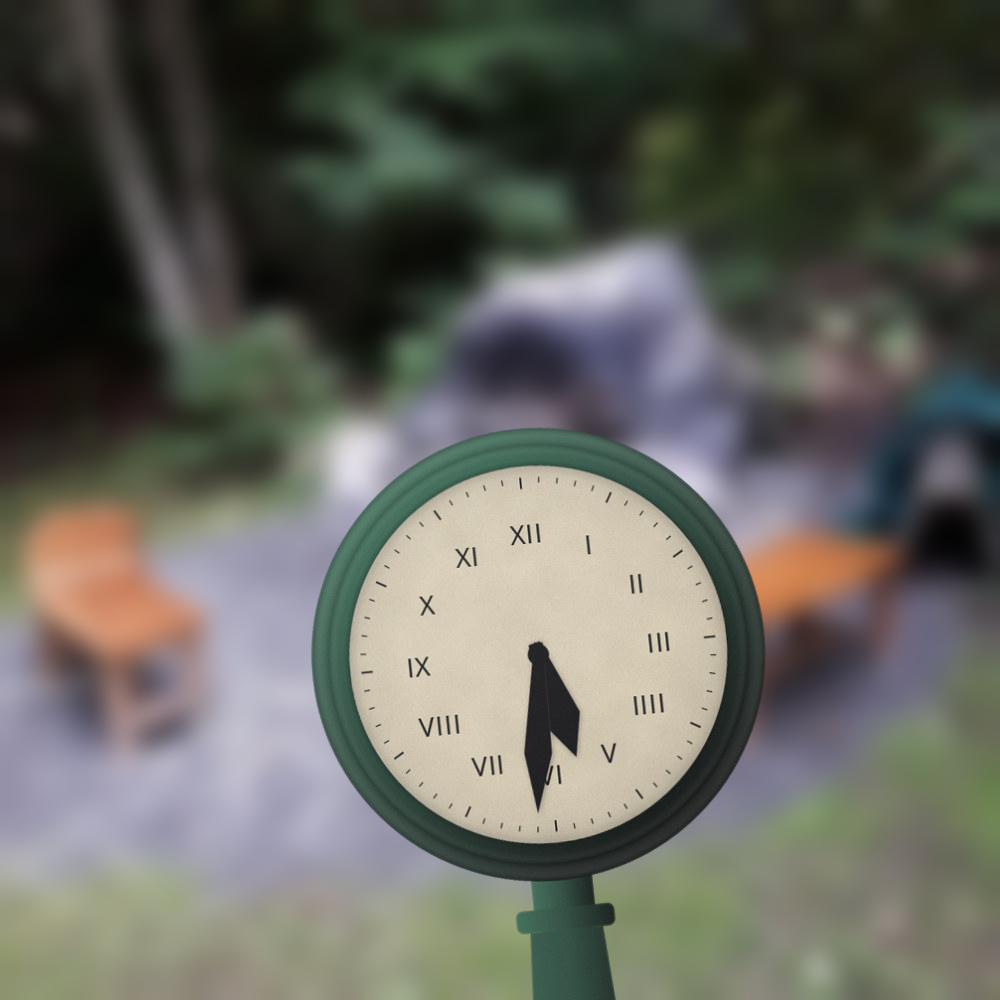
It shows **5:31**
